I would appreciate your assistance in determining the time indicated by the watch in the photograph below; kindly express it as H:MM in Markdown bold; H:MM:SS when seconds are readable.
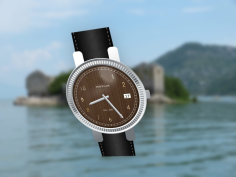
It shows **8:25**
